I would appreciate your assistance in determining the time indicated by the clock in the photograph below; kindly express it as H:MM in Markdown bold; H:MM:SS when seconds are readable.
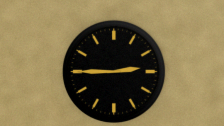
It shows **2:45**
